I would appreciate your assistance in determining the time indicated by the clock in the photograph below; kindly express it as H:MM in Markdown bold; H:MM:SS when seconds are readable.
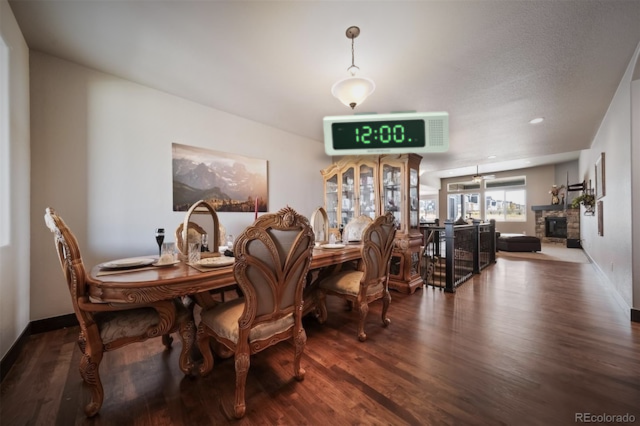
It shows **12:00**
